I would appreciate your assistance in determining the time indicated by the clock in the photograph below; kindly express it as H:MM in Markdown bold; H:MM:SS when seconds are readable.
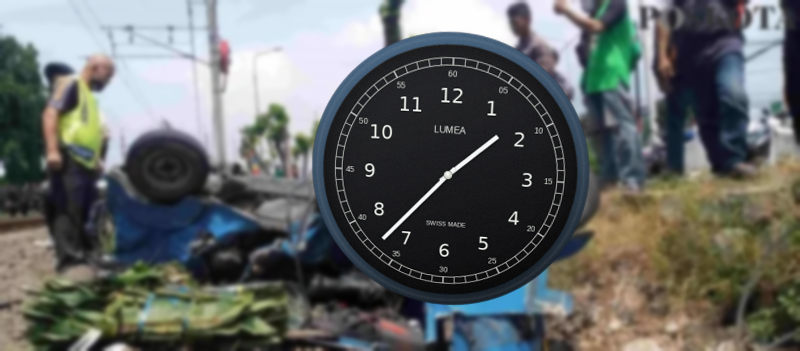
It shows **1:37**
